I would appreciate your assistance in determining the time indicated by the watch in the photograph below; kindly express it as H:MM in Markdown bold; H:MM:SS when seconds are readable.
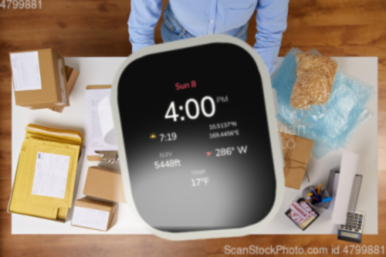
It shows **4:00**
